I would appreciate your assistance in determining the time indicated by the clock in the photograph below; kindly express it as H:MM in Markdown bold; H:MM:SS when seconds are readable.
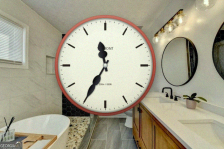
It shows **11:35**
